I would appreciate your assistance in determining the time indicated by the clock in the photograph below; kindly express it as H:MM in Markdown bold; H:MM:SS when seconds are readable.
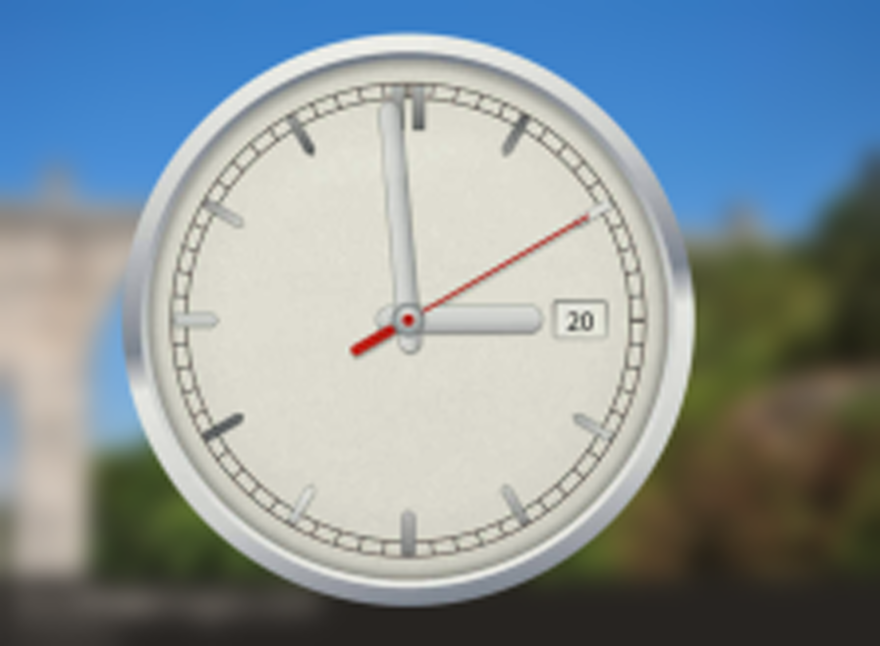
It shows **2:59:10**
